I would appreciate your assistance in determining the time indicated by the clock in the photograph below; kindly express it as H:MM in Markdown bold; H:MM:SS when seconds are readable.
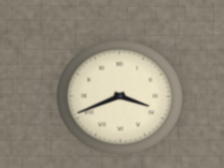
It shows **3:41**
